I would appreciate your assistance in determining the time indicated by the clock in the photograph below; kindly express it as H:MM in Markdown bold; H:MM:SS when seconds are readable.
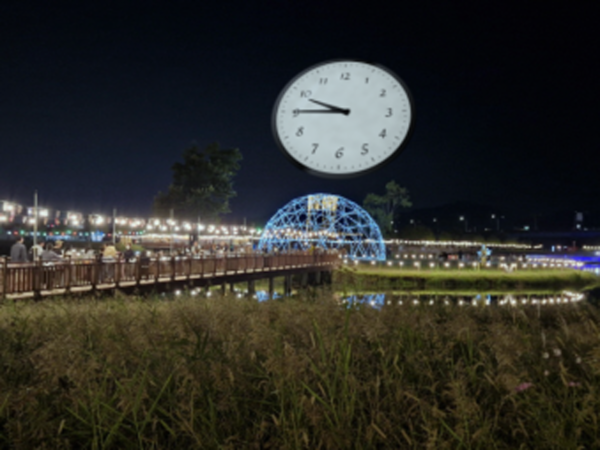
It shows **9:45**
